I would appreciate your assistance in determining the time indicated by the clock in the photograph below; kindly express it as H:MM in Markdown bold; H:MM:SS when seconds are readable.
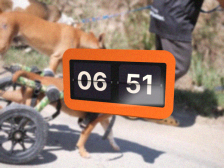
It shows **6:51**
